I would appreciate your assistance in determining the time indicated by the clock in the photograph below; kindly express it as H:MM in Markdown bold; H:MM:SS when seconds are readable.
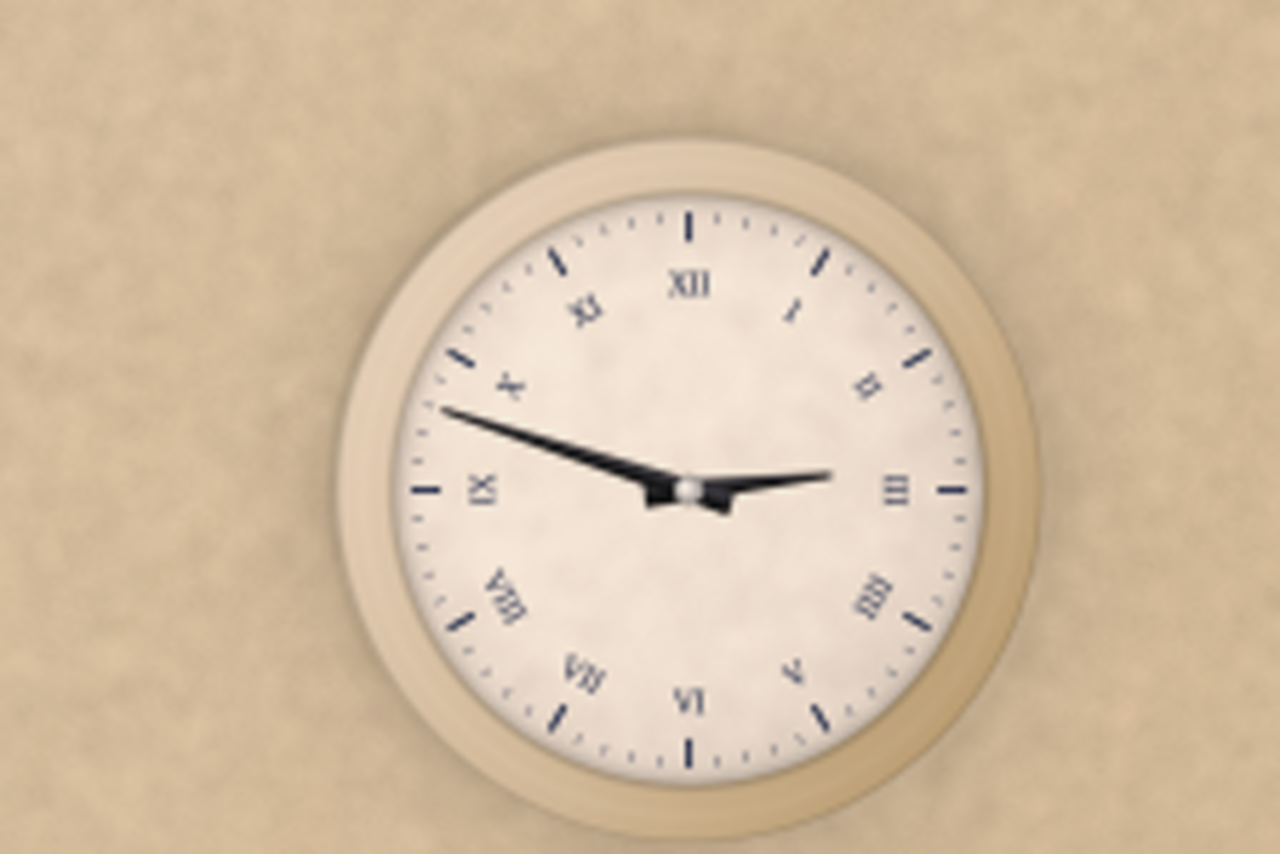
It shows **2:48**
